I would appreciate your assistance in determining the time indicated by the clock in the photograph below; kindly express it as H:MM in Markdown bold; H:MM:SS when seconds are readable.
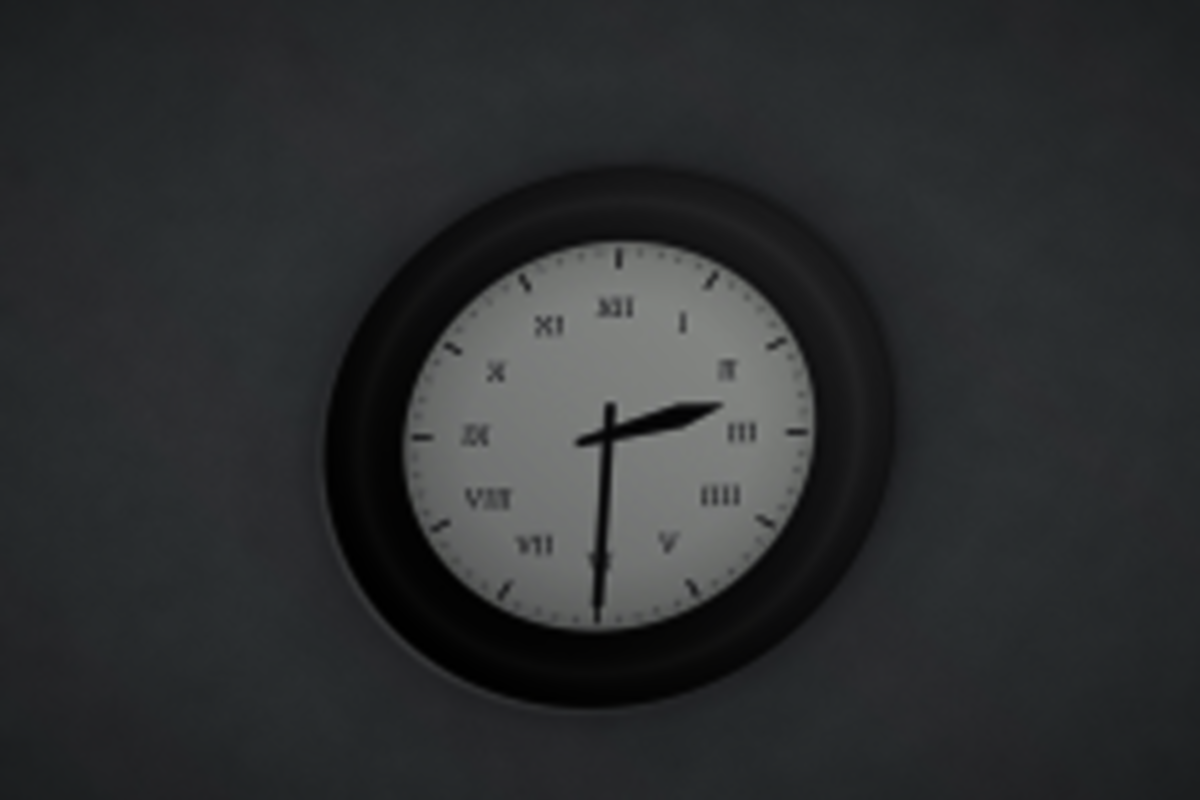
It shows **2:30**
